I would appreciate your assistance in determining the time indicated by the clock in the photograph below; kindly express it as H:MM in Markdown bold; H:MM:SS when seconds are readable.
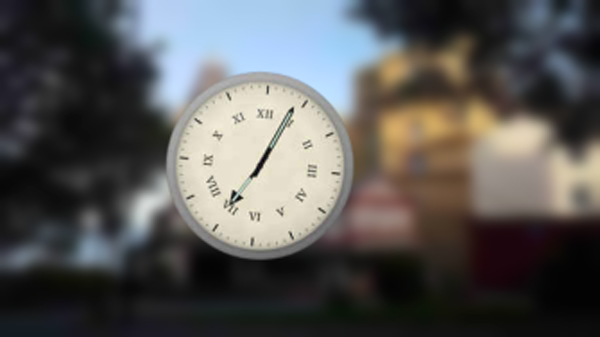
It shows **7:04**
